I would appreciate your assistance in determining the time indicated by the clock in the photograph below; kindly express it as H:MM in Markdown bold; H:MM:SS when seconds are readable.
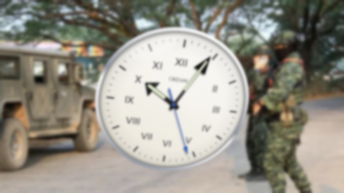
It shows **10:04:26**
